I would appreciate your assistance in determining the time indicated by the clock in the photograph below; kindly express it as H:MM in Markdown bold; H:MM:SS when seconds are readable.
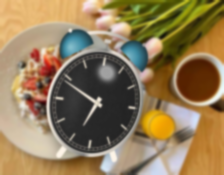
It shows **6:49**
